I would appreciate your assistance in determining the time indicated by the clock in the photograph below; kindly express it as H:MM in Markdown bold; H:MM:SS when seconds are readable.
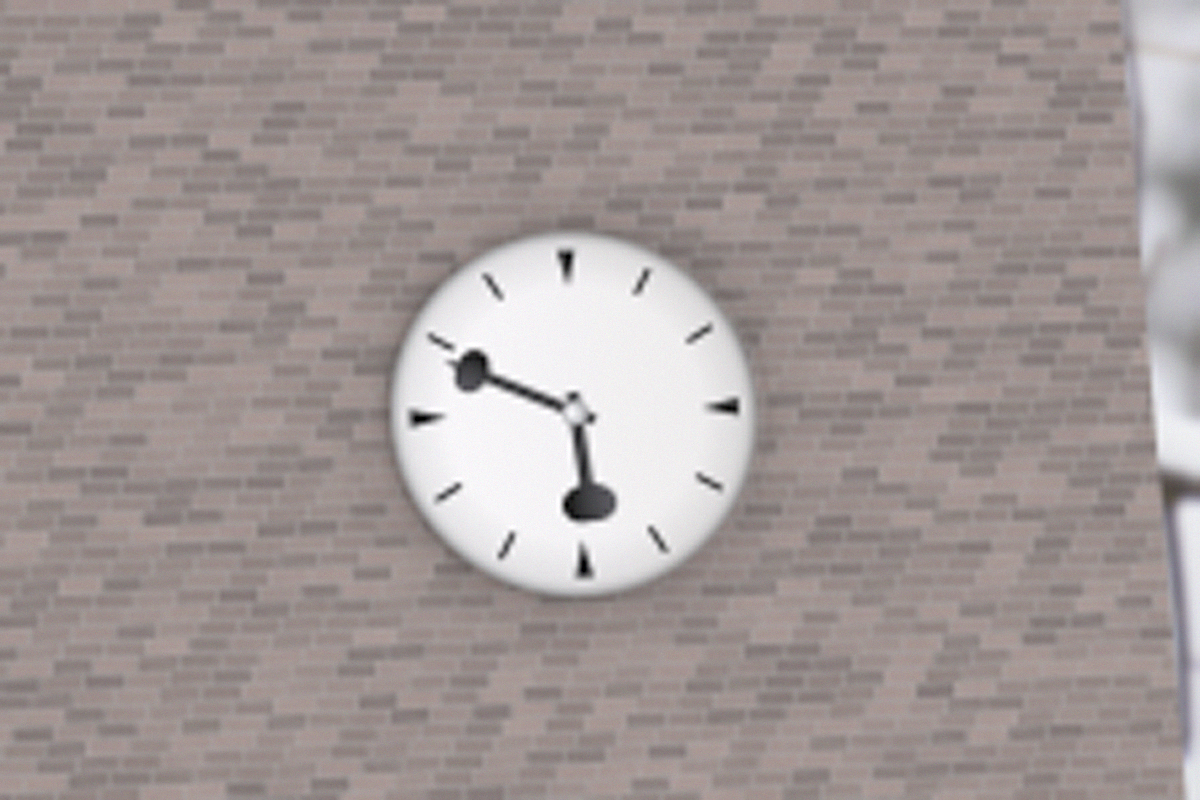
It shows **5:49**
